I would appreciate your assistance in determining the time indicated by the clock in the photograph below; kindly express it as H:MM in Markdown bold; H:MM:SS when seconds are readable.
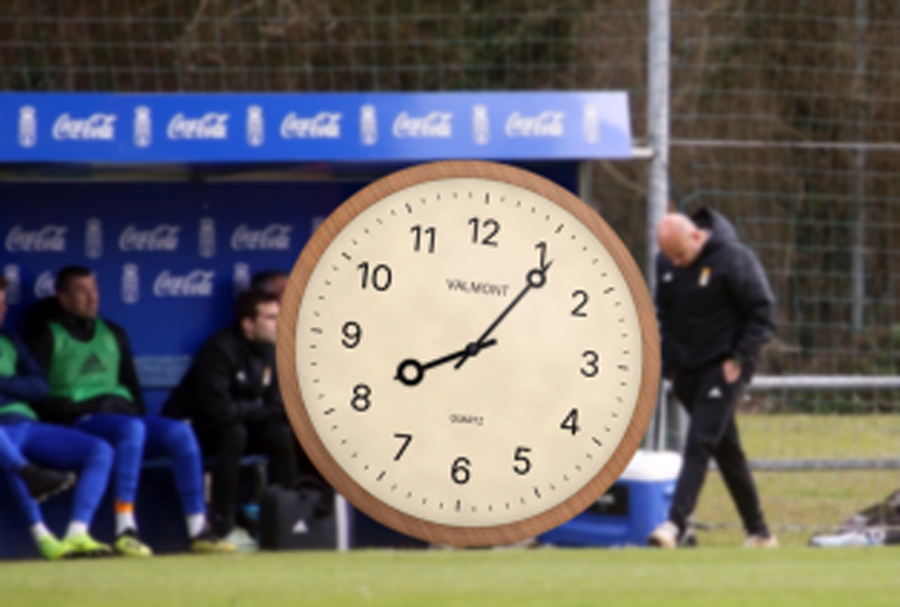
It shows **8:06**
